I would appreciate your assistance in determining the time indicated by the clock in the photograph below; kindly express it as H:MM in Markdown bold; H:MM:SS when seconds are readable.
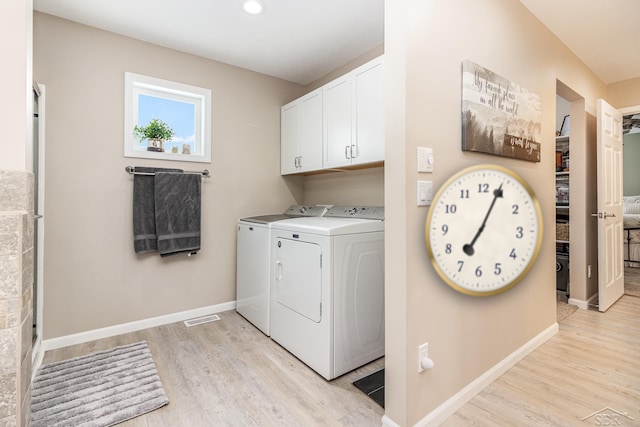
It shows **7:04**
